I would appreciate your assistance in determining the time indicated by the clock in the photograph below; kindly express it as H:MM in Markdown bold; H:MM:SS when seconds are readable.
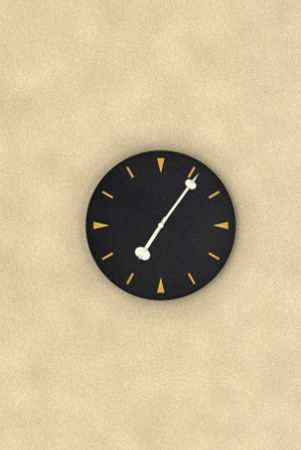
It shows **7:06**
